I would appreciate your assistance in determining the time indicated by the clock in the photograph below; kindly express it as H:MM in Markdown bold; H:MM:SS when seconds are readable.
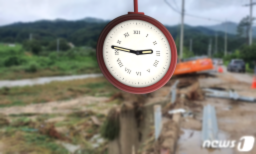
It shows **2:47**
